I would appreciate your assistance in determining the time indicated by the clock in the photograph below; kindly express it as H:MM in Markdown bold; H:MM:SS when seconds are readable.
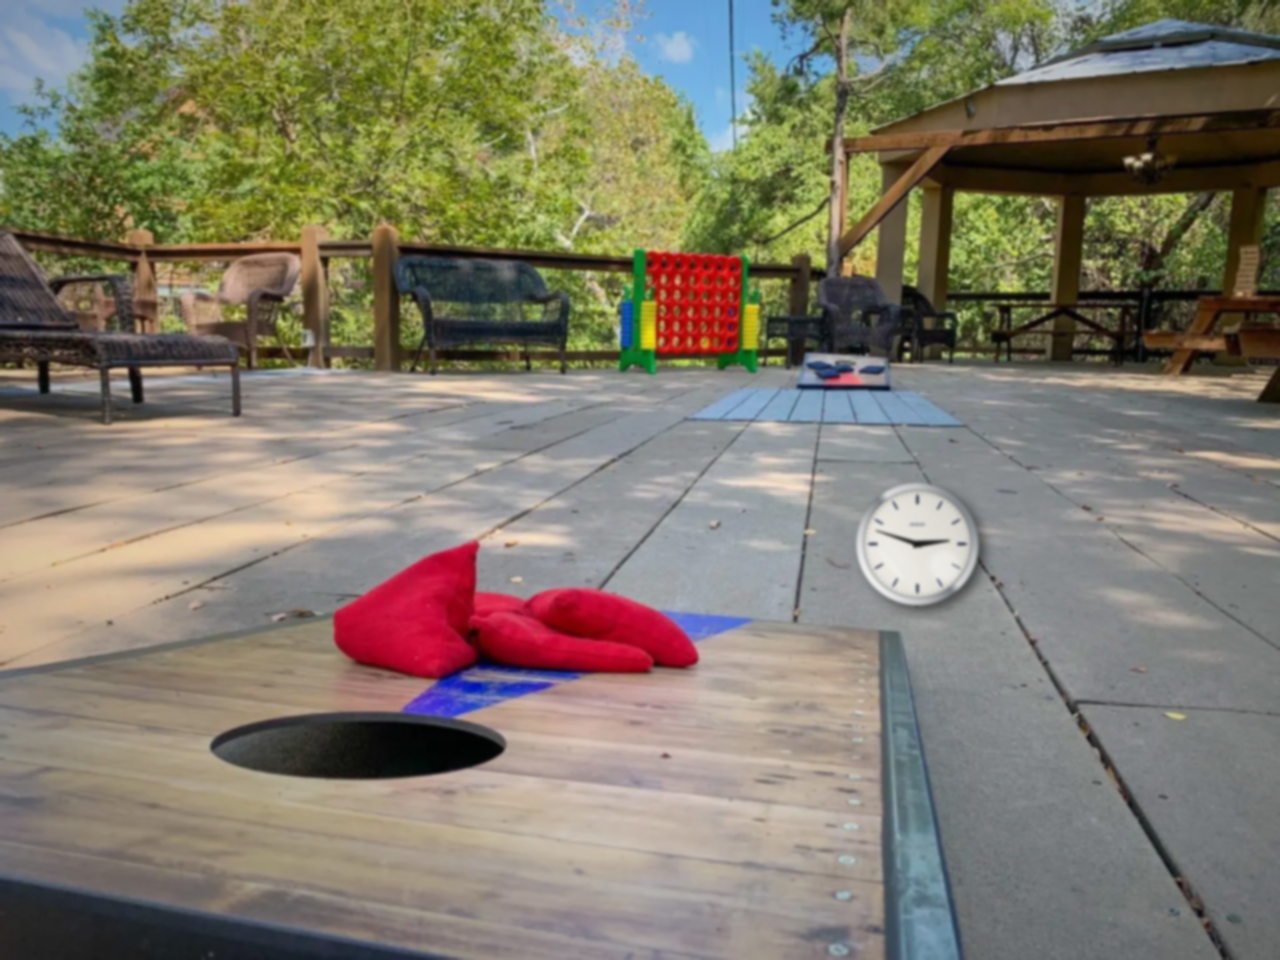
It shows **2:48**
